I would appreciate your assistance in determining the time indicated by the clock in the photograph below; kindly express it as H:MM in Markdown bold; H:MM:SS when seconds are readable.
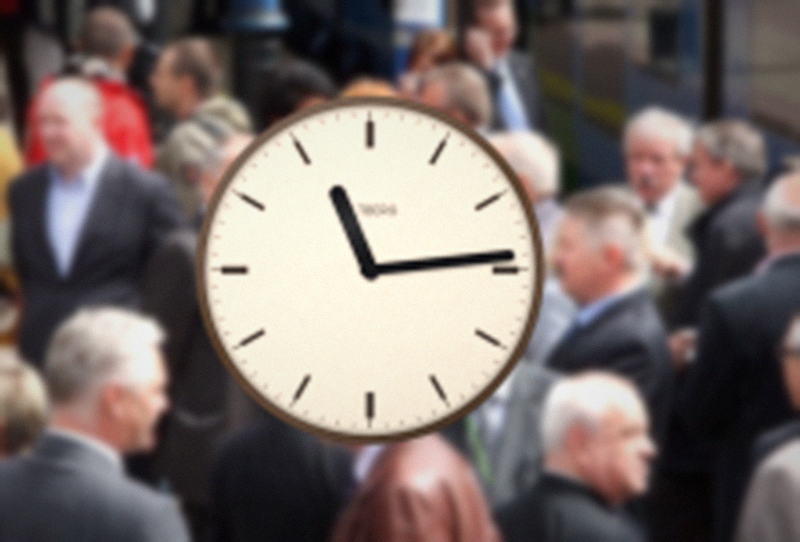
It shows **11:14**
